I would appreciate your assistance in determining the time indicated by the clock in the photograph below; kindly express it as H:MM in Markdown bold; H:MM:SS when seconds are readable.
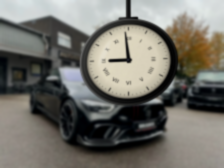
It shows **8:59**
